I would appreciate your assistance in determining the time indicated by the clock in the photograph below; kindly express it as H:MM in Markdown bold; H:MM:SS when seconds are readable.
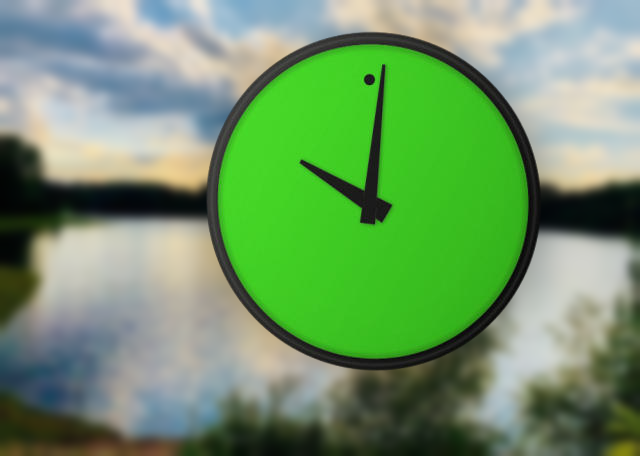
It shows **10:01**
